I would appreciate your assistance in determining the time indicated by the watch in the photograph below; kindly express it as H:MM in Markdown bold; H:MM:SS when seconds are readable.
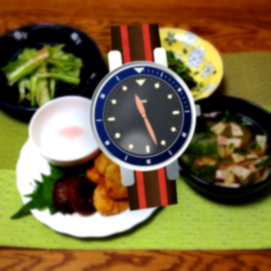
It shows **11:27**
